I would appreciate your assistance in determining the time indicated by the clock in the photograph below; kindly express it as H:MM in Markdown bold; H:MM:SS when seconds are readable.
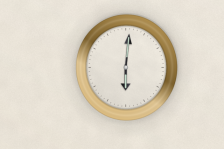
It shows **6:01**
